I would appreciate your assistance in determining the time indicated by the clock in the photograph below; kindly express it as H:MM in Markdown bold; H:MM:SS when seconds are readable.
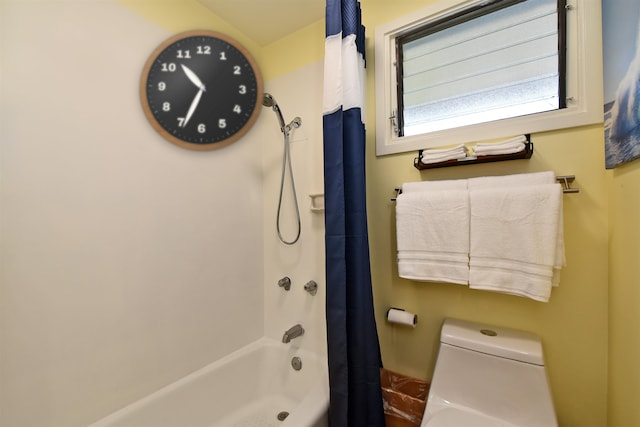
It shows **10:34**
